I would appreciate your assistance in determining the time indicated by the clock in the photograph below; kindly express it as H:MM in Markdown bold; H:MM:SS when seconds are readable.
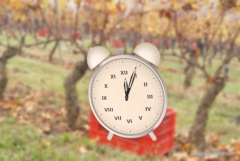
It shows **12:04**
